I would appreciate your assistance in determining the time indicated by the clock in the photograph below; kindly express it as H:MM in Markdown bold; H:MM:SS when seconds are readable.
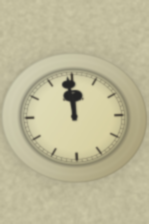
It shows **11:59**
